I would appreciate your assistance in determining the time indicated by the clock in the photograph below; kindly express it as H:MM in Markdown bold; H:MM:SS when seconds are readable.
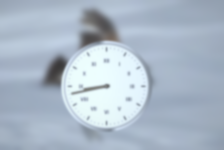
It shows **8:43**
